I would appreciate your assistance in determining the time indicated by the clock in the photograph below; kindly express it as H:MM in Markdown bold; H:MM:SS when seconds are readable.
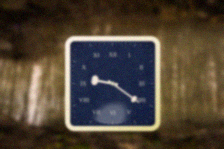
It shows **9:21**
